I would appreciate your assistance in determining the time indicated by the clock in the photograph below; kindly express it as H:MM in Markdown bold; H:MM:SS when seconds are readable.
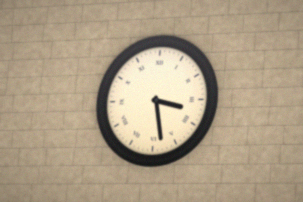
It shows **3:28**
